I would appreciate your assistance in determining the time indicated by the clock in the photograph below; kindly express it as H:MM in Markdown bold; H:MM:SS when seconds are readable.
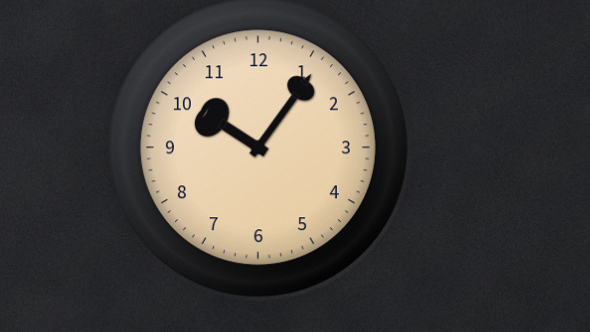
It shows **10:06**
